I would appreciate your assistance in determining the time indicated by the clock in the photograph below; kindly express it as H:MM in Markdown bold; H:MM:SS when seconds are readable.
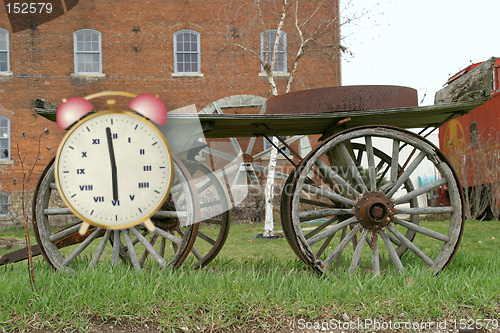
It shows **5:59**
